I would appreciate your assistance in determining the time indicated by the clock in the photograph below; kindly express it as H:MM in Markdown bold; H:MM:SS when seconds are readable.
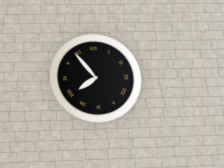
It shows **7:54**
